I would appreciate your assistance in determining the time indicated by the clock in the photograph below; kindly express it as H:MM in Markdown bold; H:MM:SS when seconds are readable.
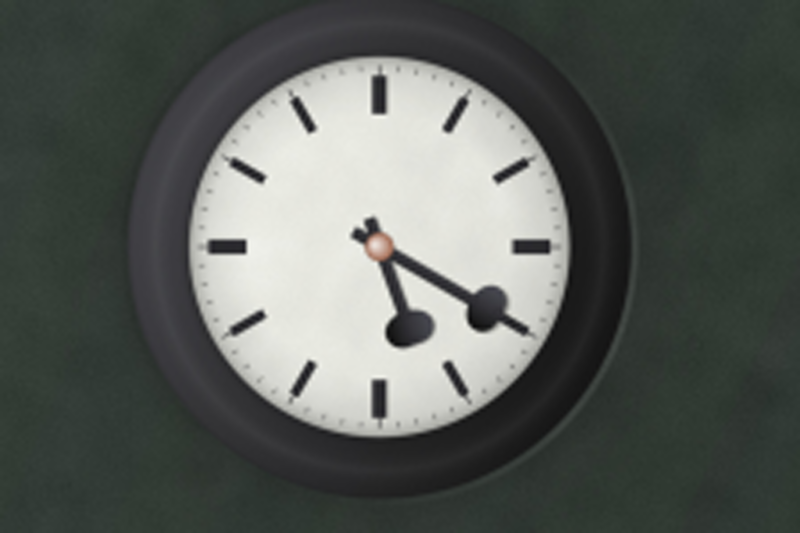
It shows **5:20**
